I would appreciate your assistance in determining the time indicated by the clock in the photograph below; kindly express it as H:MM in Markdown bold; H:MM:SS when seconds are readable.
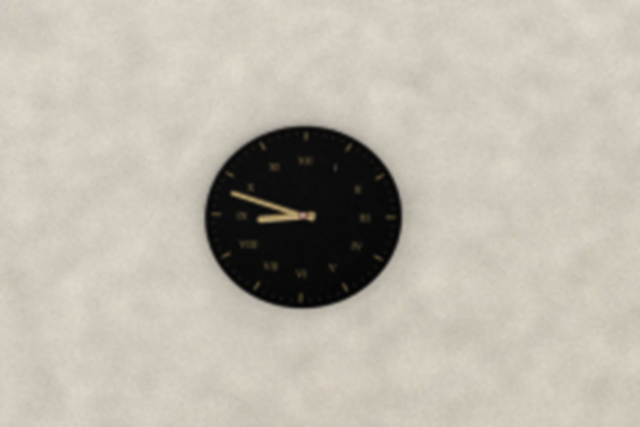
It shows **8:48**
